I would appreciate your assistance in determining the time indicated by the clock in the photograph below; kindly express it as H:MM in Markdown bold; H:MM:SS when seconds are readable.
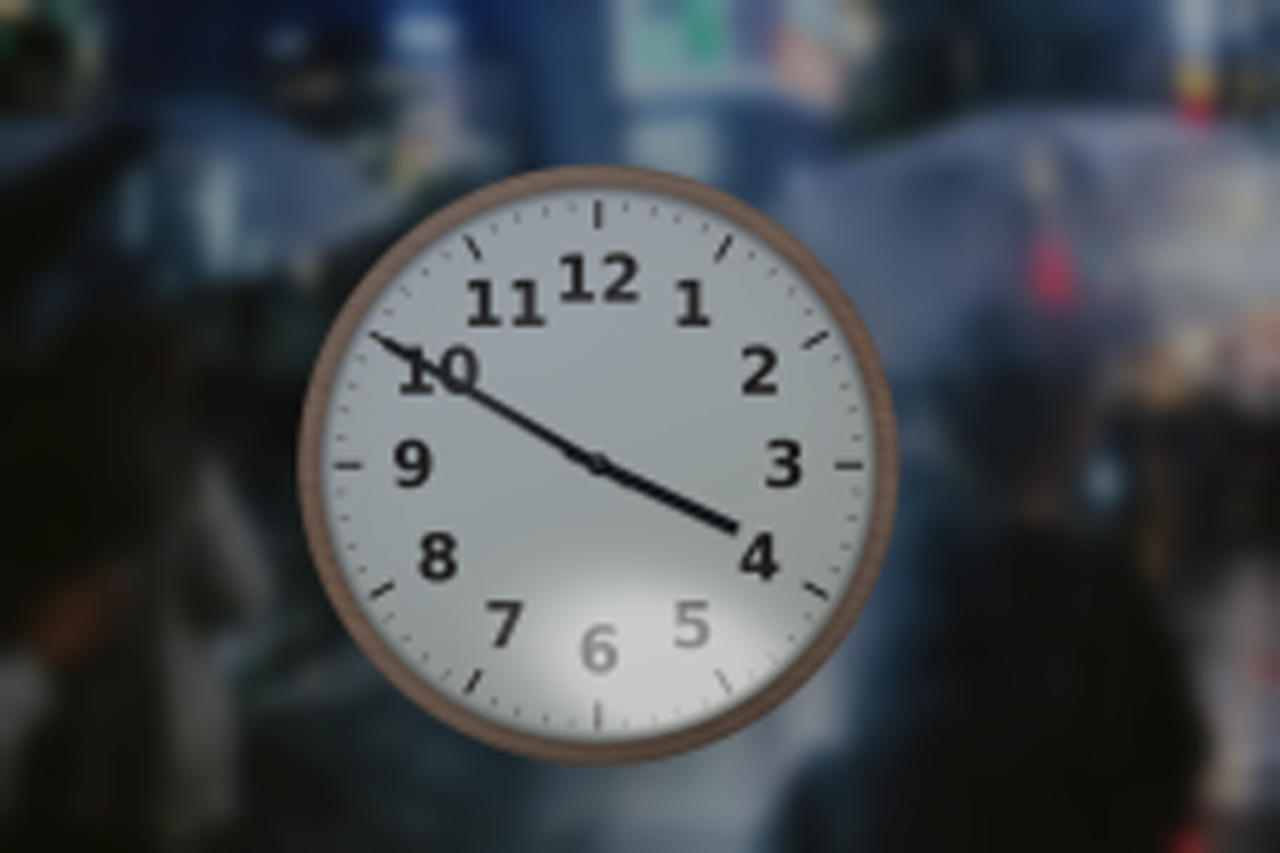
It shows **3:50**
